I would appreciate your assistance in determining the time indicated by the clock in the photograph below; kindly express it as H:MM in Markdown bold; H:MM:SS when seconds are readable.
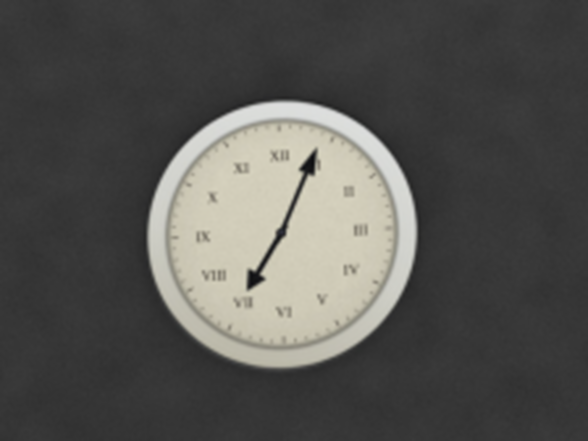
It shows **7:04**
